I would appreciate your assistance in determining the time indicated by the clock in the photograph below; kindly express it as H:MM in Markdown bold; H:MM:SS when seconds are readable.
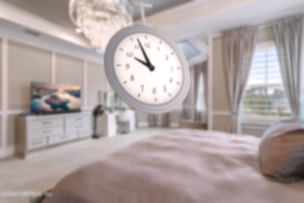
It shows **9:57**
